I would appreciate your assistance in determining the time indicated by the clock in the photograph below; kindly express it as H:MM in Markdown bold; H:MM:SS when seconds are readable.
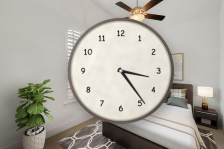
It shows **3:24**
